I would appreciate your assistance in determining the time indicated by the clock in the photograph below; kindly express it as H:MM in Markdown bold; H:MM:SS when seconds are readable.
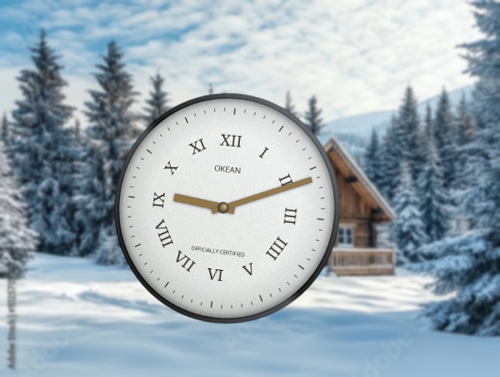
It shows **9:11**
